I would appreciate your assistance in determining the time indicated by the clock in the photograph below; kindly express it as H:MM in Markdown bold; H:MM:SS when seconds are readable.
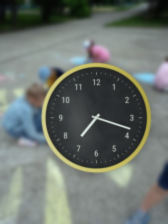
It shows **7:18**
